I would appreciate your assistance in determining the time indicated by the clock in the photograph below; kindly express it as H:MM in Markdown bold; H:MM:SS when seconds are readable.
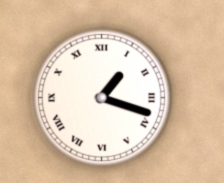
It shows **1:18**
